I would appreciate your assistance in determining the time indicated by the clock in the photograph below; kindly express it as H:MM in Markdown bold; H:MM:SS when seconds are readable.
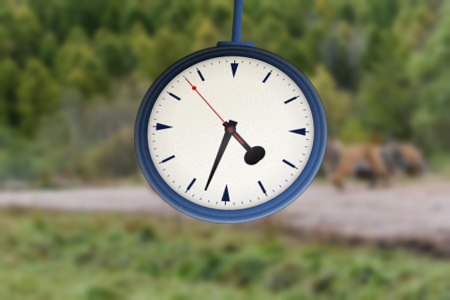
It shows **4:32:53**
